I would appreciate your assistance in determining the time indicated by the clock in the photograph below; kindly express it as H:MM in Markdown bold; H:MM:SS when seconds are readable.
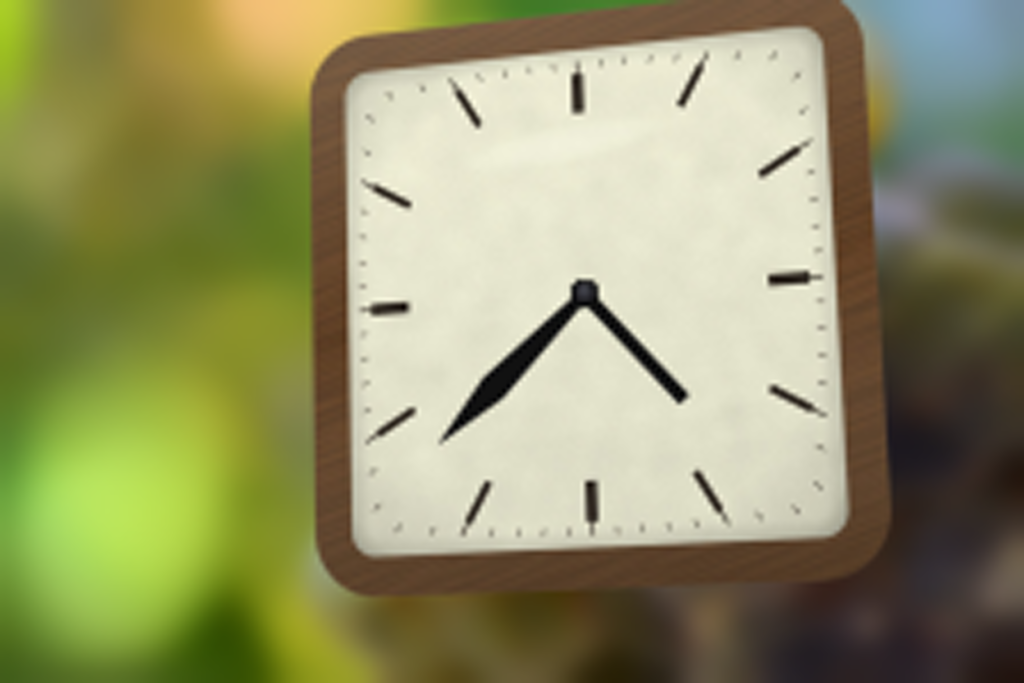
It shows **4:38**
